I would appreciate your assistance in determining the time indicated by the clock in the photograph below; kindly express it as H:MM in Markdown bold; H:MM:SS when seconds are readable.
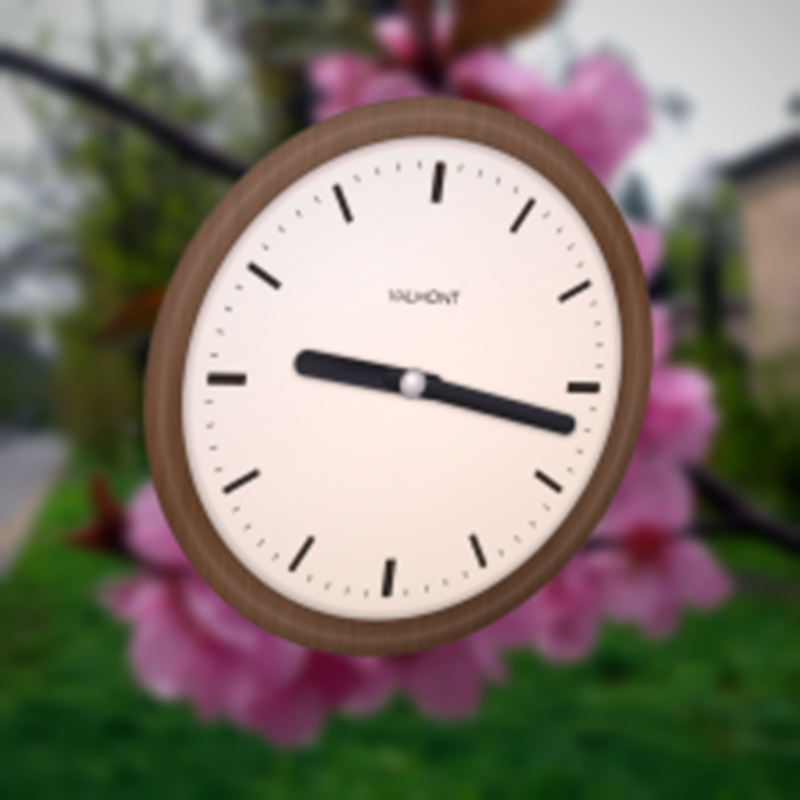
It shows **9:17**
